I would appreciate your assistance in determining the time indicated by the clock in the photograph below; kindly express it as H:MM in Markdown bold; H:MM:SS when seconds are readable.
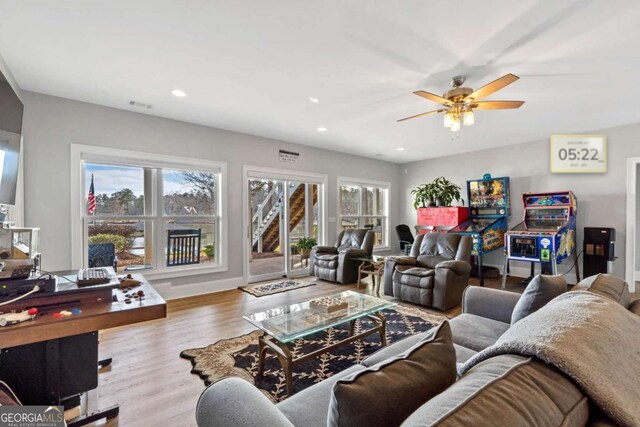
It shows **5:22**
